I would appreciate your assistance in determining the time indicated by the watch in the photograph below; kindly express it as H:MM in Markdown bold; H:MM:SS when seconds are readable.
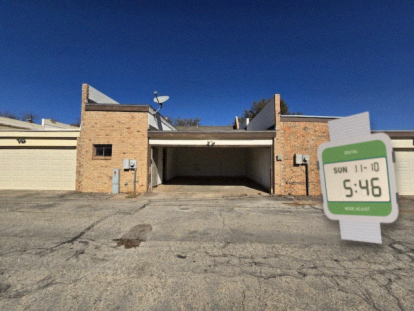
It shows **5:46**
